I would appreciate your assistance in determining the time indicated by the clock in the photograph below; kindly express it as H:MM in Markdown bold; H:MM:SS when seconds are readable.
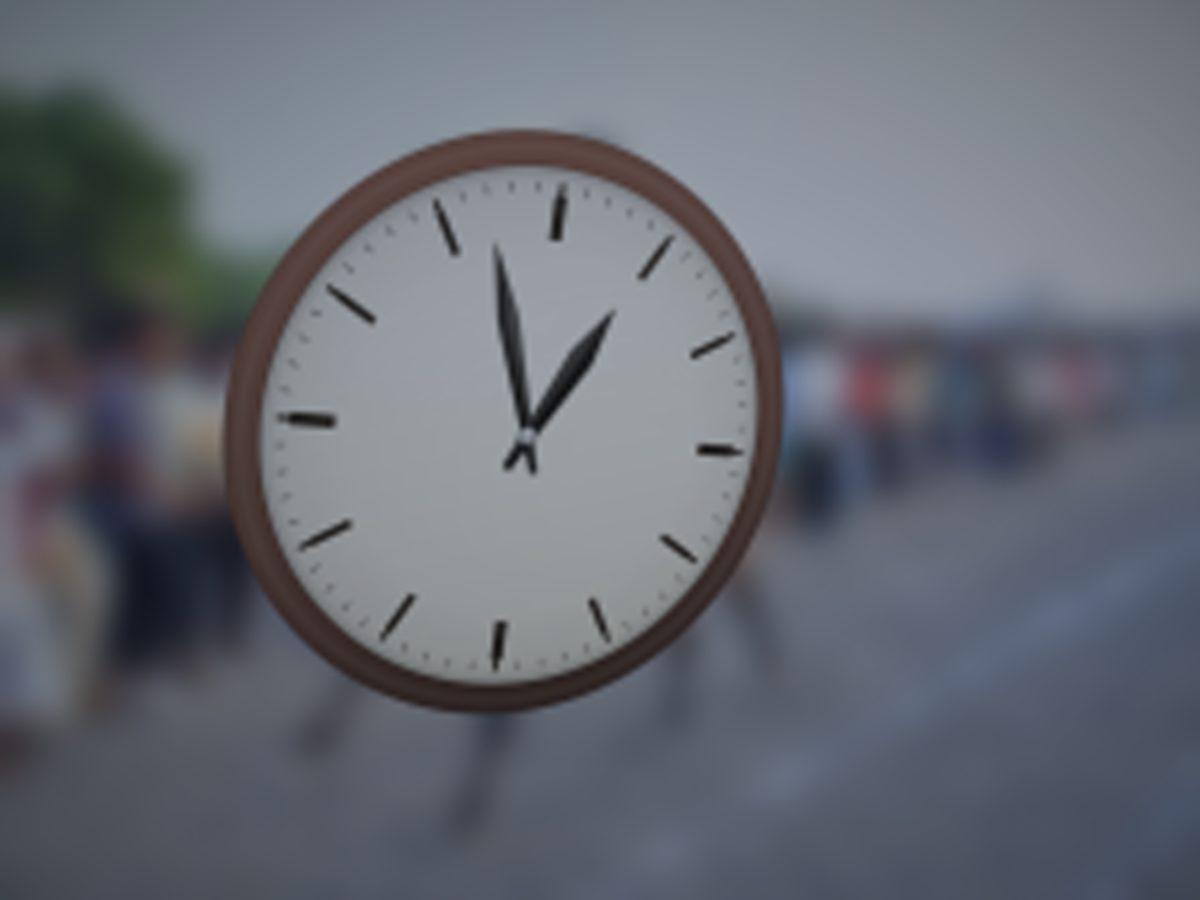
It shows **12:57**
